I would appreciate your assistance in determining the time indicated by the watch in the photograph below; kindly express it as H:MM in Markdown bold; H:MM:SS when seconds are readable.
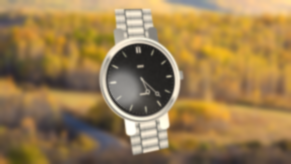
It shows **5:23**
